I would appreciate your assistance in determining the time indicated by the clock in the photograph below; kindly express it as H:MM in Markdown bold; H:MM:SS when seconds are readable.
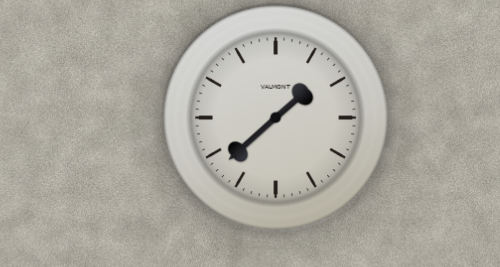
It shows **1:38**
